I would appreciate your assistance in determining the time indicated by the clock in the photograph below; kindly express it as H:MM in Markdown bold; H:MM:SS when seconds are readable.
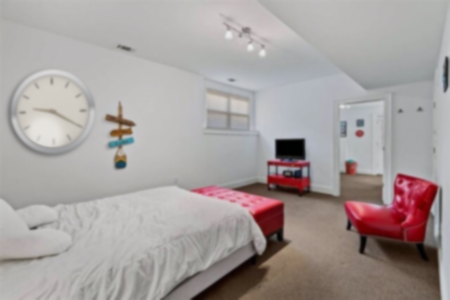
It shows **9:20**
